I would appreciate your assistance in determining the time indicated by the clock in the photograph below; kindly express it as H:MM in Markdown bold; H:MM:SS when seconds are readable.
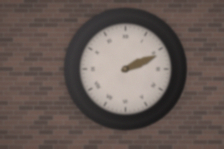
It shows **2:11**
